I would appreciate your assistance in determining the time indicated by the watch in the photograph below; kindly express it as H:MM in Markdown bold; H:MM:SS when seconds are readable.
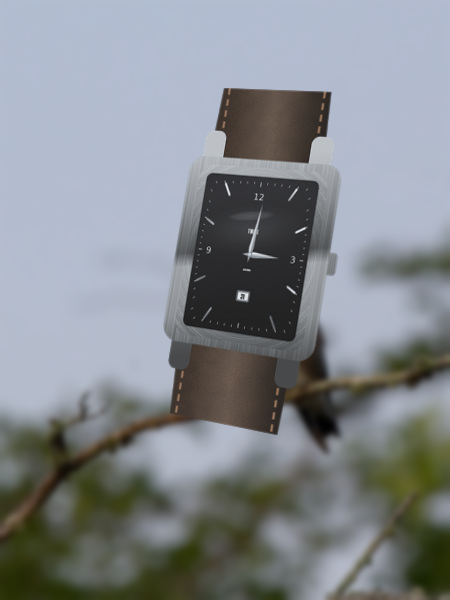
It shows **3:01**
